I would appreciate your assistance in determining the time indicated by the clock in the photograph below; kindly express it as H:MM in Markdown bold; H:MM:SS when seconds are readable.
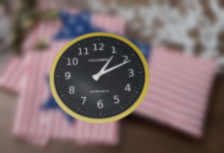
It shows **1:11**
